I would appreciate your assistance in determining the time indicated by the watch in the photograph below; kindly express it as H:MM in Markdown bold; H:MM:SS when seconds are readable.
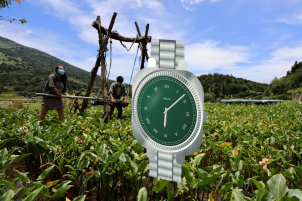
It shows **6:08**
